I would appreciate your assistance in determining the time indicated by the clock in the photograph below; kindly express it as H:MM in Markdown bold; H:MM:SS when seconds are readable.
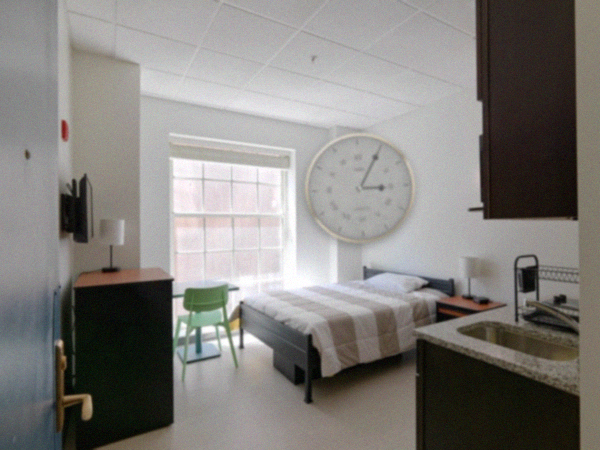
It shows **3:05**
